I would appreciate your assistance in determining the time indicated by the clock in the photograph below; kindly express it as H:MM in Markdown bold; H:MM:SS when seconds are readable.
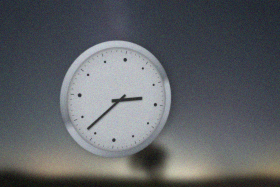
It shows **2:37**
